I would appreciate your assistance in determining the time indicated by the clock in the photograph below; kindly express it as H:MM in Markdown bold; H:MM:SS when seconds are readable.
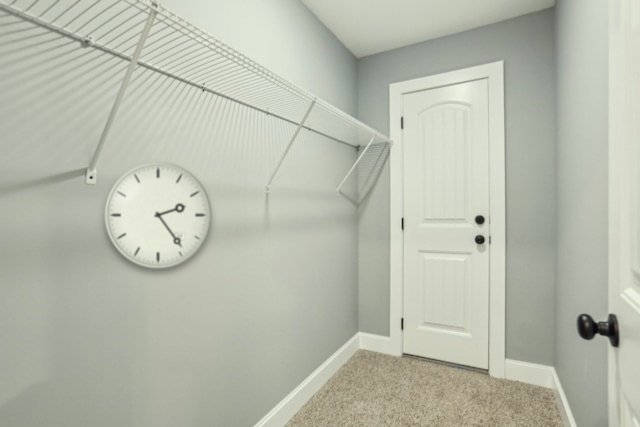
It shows **2:24**
